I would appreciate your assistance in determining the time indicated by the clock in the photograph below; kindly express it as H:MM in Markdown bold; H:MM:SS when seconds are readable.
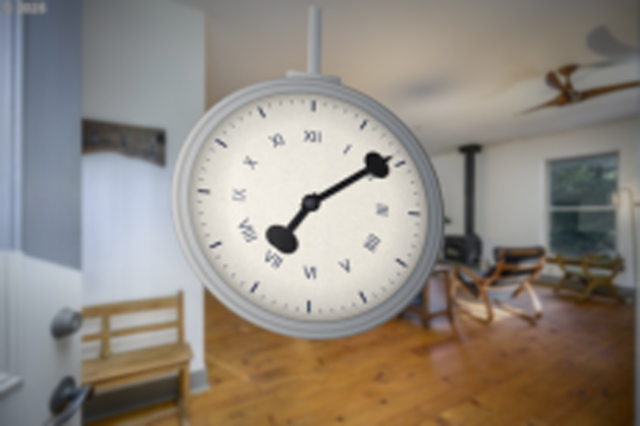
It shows **7:09**
